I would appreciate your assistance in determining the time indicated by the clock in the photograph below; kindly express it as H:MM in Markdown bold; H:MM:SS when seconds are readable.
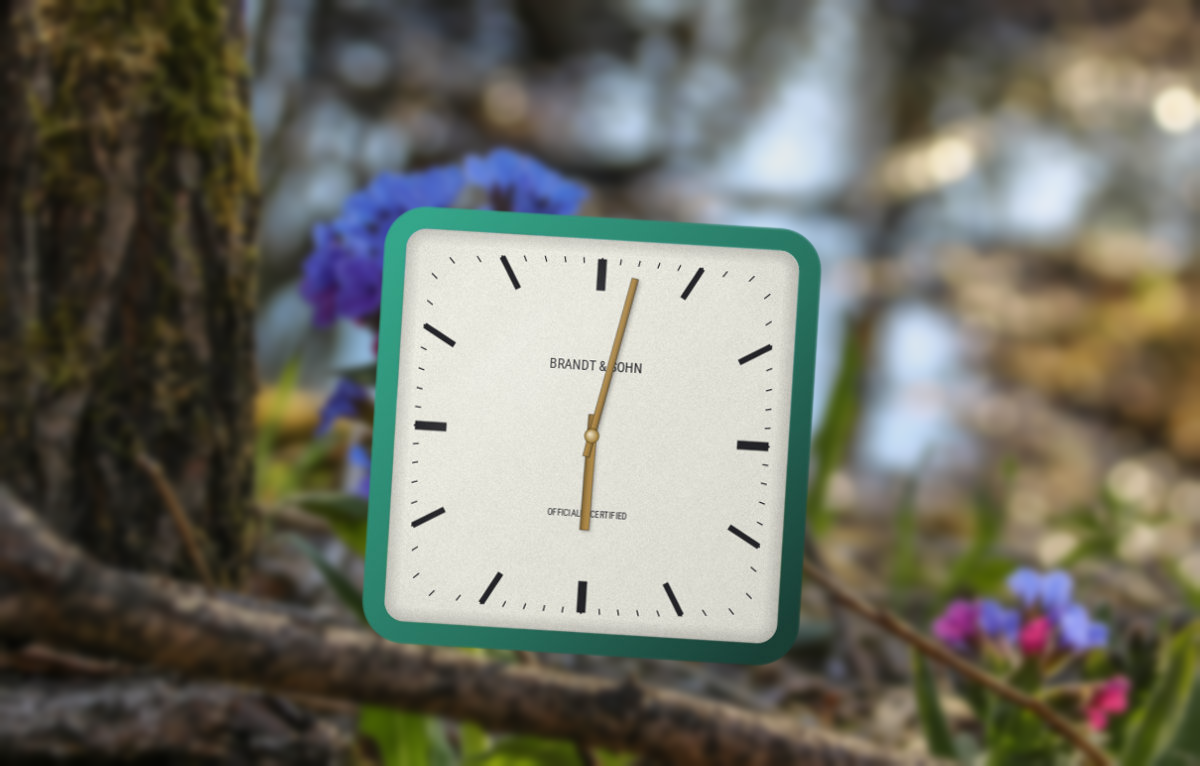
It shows **6:02**
